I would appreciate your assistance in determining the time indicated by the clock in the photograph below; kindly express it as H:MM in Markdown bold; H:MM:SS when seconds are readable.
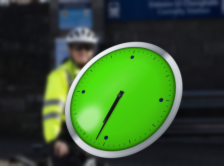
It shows **6:32**
